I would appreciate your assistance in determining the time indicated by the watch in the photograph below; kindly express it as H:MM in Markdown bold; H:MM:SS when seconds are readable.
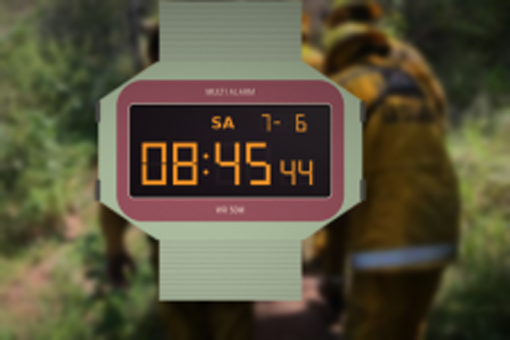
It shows **8:45:44**
